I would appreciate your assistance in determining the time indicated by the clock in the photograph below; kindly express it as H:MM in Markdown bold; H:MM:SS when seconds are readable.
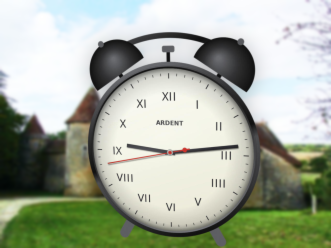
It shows **9:13:43**
